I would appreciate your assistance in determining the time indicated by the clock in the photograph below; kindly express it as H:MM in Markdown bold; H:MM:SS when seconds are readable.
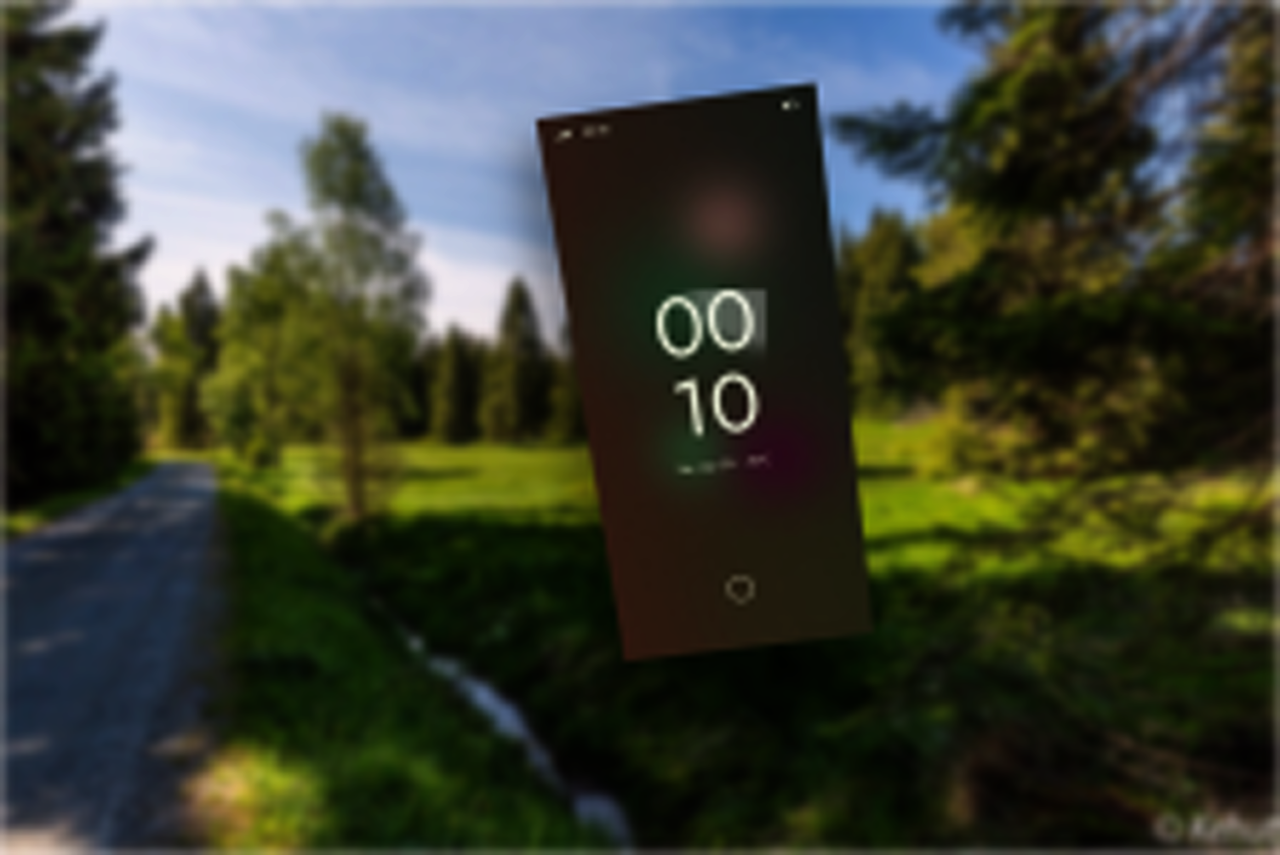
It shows **0:10**
